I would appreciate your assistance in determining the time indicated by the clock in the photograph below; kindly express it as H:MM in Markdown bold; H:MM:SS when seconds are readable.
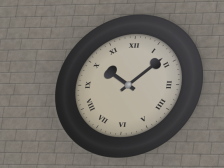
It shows **10:08**
